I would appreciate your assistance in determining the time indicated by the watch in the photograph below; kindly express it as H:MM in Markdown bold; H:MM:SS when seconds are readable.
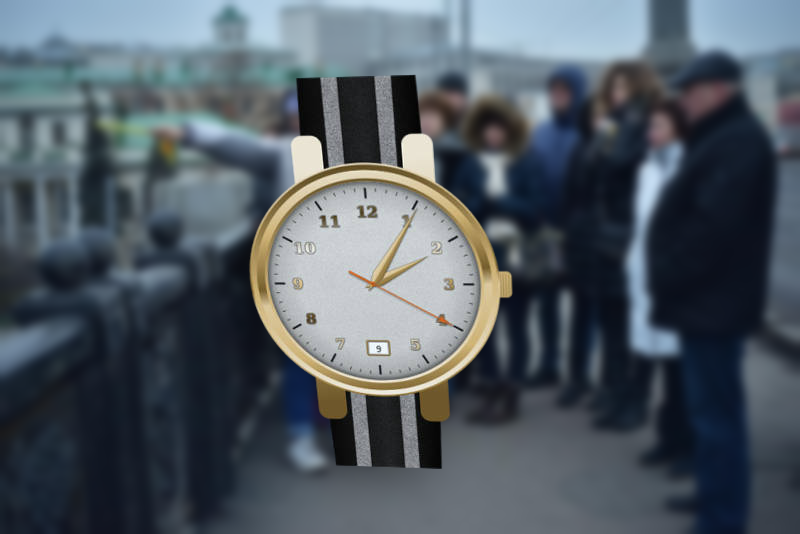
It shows **2:05:20**
